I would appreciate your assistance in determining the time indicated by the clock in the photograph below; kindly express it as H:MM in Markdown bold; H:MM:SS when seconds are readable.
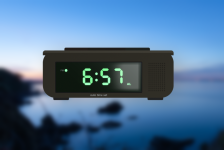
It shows **6:57**
